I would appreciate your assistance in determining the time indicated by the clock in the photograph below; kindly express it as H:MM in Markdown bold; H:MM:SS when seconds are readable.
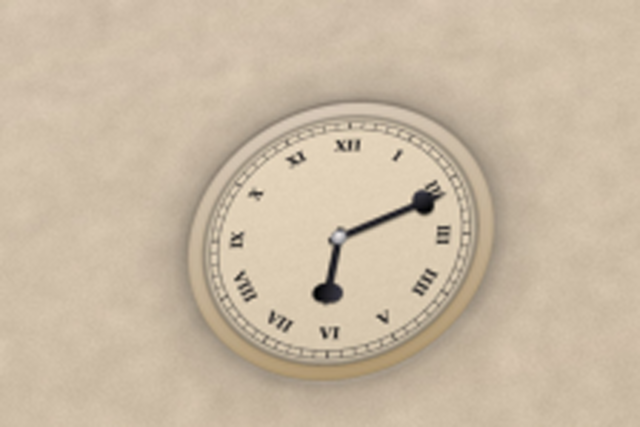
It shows **6:11**
